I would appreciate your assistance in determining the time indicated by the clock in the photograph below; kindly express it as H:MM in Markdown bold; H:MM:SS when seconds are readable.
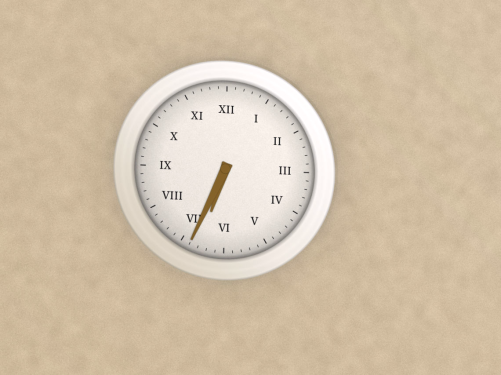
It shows **6:34**
